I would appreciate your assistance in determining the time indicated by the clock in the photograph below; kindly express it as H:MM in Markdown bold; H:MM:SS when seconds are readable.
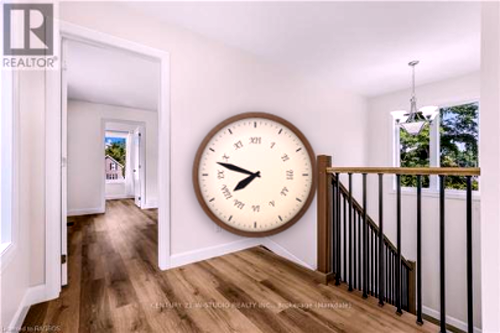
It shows **7:48**
